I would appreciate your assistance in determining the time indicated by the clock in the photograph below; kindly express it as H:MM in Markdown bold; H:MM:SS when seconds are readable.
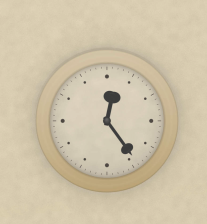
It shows **12:24**
